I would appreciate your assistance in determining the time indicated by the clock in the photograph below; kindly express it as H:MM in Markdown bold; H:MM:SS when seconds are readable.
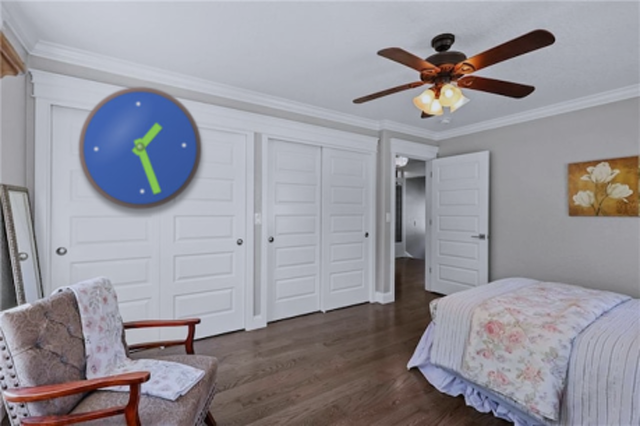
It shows **1:27**
